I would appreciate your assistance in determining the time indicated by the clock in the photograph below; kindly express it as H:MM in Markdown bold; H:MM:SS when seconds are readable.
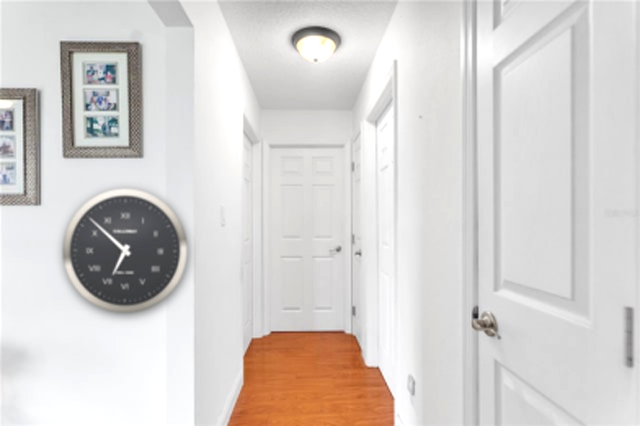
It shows **6:52**
